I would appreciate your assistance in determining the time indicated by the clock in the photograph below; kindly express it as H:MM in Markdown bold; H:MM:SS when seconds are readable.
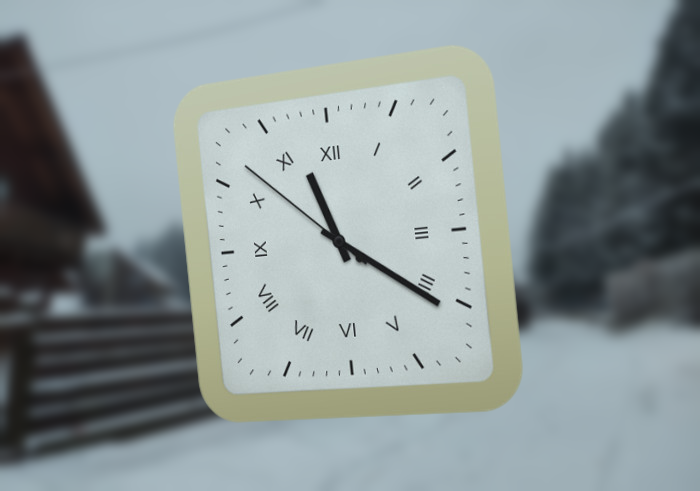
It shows **11:20:52**
